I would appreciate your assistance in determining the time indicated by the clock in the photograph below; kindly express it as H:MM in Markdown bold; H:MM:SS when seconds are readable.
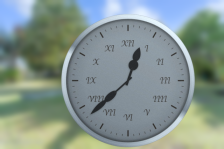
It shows **12:38**
